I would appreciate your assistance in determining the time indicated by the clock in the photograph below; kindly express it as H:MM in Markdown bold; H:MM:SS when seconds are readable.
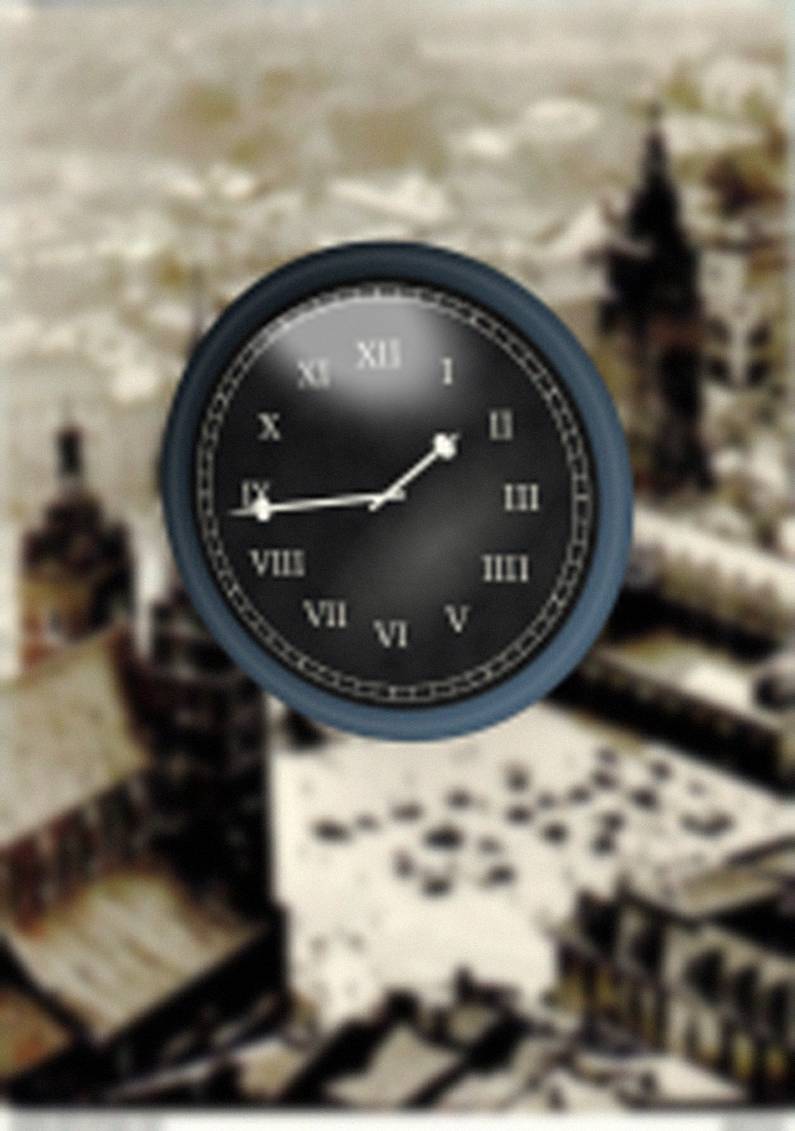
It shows **1:44**
